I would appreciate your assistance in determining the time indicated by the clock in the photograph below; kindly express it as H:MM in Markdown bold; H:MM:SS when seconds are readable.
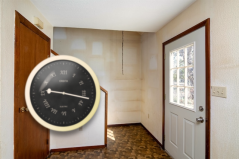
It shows **9:17**
